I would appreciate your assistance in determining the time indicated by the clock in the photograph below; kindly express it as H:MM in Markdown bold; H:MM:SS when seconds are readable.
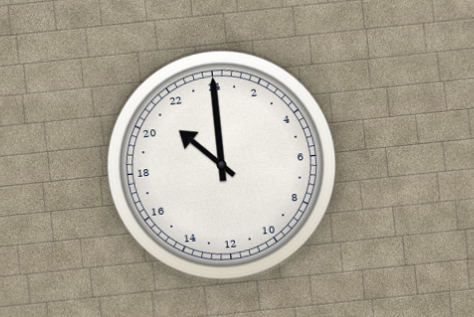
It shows **21:00**
